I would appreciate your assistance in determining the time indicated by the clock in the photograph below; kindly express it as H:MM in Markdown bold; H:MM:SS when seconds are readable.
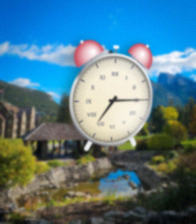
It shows **7:15**
